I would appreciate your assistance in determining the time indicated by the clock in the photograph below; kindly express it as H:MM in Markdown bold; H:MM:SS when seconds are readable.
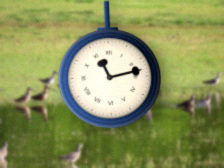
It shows **11:13**
